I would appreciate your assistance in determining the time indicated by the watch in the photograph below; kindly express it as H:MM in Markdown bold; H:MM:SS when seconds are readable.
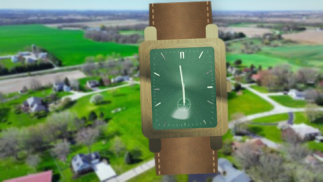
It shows **5:59**
